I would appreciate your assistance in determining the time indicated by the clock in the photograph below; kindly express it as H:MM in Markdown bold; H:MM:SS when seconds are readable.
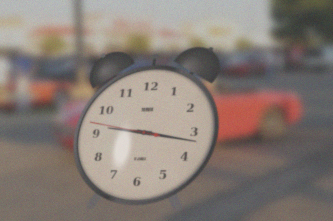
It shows **9:16:47**
